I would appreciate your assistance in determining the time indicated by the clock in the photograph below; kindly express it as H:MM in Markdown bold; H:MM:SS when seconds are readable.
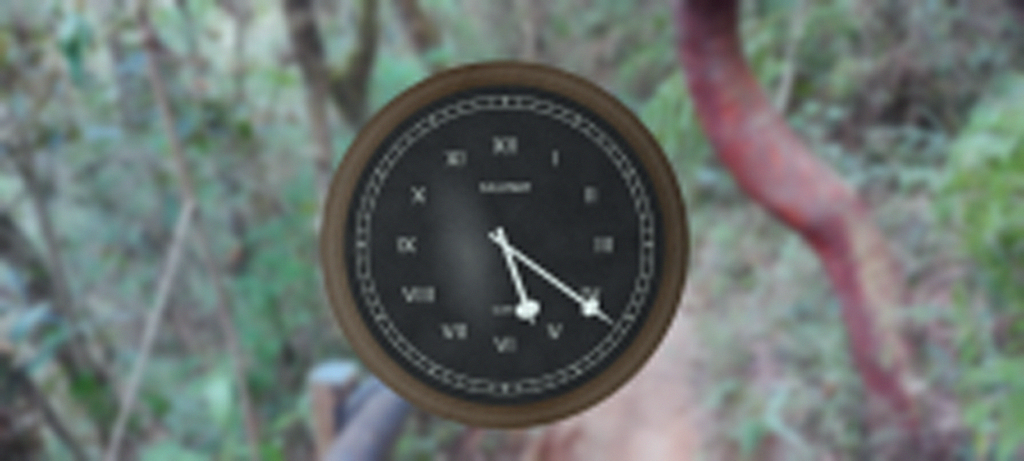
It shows **5:21**
